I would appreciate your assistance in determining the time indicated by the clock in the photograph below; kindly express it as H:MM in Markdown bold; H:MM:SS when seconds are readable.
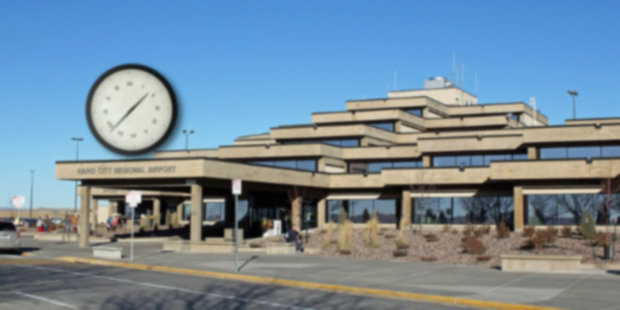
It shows **1:38**
